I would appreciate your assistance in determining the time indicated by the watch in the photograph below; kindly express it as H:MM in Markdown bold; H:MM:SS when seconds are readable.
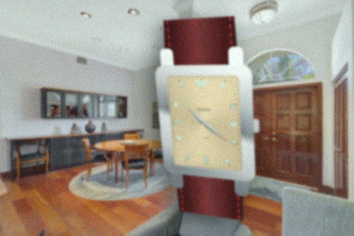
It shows **10:21**
